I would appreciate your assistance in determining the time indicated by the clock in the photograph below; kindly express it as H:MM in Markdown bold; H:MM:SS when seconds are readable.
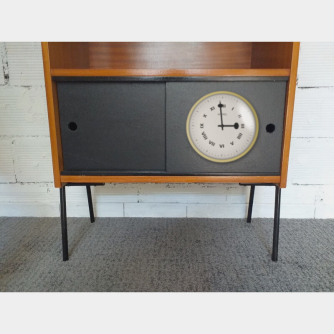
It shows **2:59**
